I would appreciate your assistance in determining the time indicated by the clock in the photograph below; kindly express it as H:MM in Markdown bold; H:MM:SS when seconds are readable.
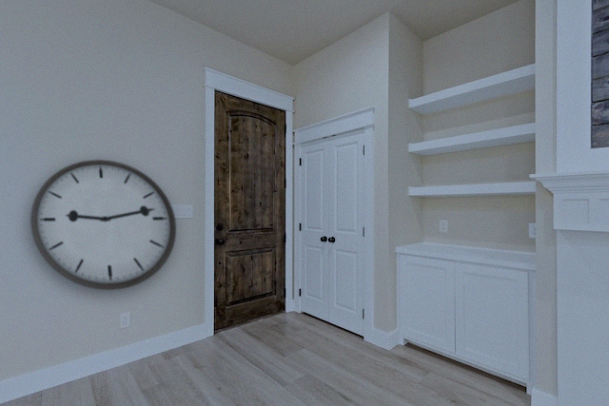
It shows **9:13**
